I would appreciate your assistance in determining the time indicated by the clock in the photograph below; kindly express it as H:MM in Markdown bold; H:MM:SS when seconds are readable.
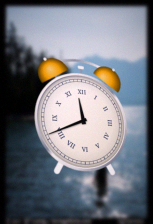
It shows **11:41**
